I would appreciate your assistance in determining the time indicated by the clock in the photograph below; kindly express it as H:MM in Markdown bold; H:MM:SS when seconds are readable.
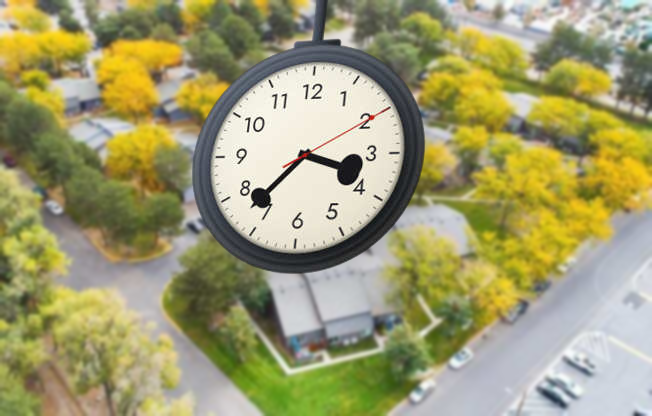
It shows **3:37:10**
